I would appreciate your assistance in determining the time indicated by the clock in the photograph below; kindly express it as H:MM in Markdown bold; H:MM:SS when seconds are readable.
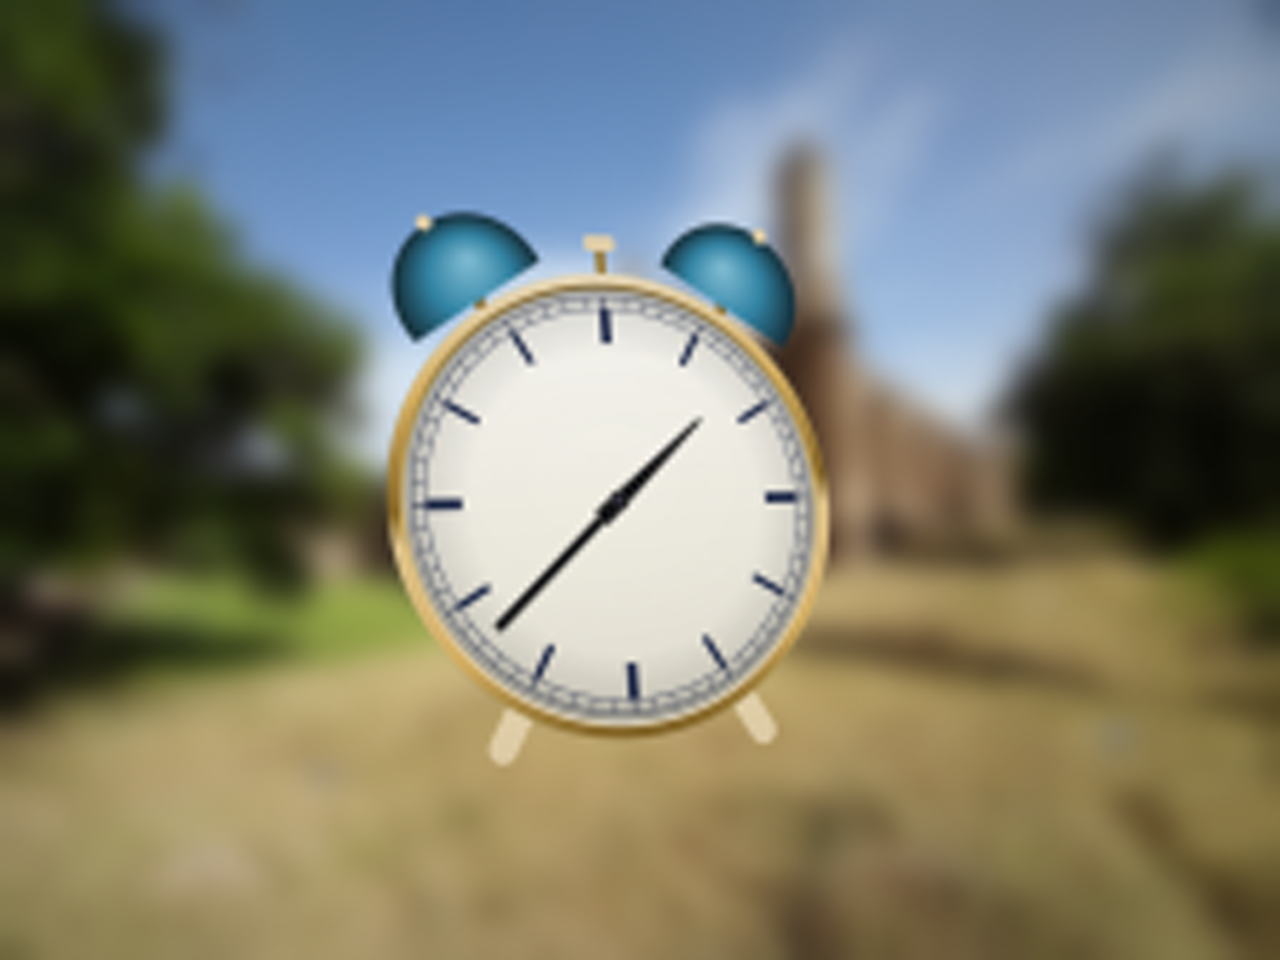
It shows **1:38**
